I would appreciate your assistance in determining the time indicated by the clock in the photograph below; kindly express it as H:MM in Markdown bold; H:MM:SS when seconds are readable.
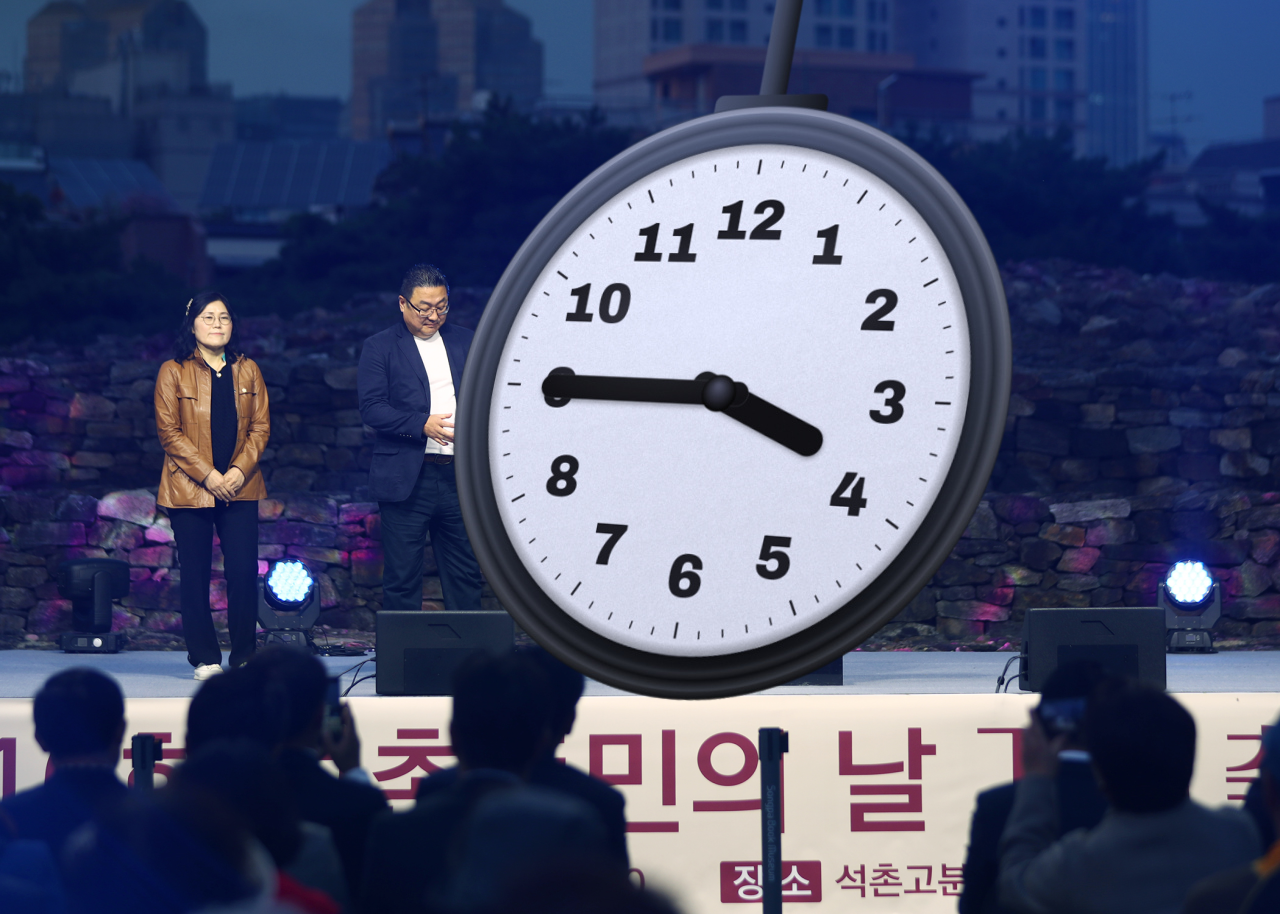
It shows **3:45**
